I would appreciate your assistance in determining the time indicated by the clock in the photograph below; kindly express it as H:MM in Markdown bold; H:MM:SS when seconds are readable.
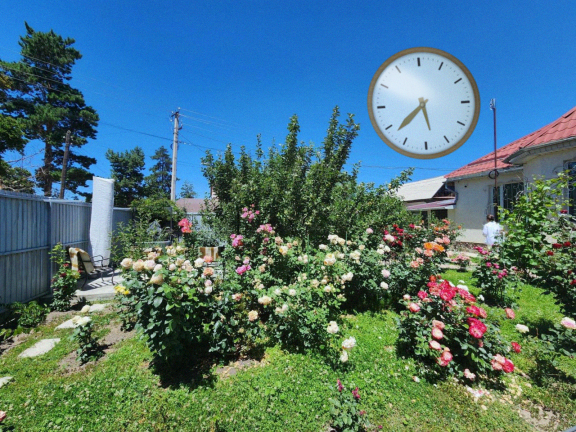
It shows **5:38**
